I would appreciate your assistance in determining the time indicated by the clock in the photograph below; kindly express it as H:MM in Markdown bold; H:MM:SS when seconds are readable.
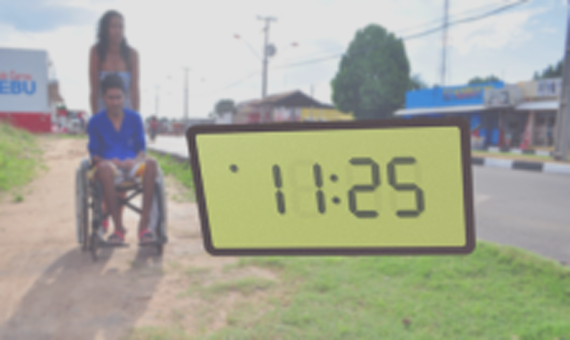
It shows **11:25**
